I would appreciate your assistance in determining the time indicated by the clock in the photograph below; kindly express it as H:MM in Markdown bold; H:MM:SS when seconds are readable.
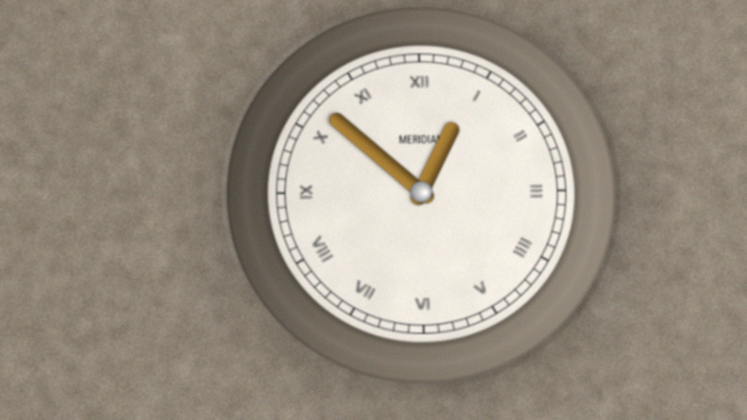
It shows **12:52**
